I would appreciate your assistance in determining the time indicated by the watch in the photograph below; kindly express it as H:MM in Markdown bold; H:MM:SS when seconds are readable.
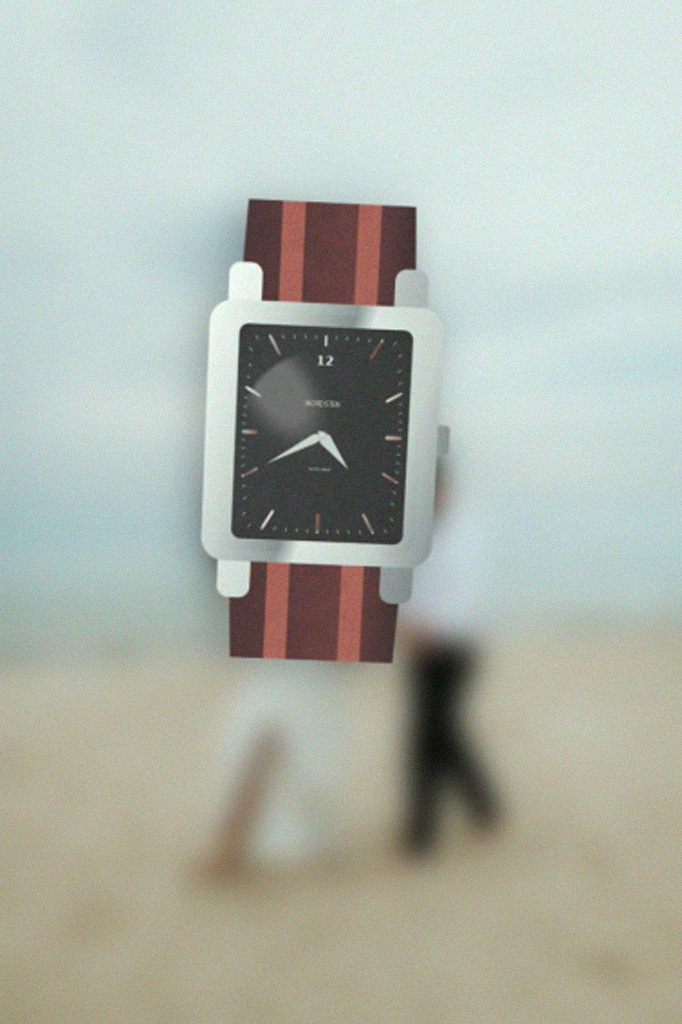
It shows **4:40**
